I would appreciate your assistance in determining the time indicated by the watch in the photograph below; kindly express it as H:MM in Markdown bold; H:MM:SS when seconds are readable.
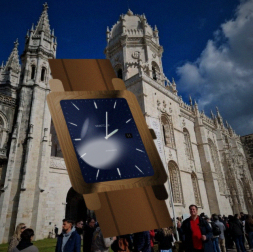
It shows **2:03**
